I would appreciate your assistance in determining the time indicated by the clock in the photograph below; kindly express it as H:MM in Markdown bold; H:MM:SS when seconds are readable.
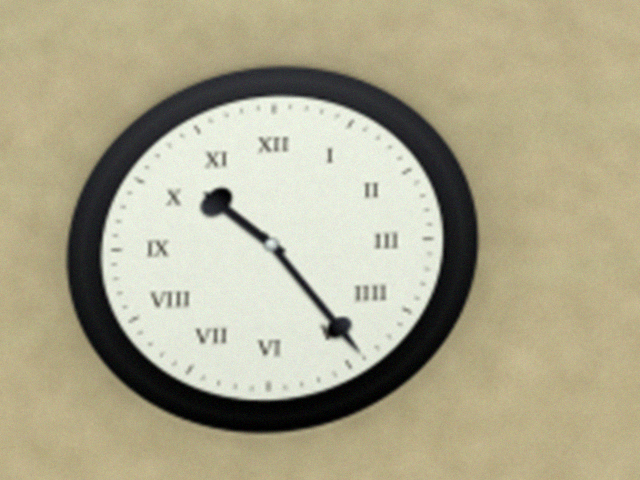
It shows **10:24**
